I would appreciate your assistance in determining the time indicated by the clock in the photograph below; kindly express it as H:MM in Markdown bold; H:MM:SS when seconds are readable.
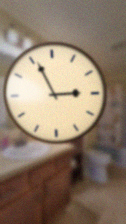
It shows **2:56**
